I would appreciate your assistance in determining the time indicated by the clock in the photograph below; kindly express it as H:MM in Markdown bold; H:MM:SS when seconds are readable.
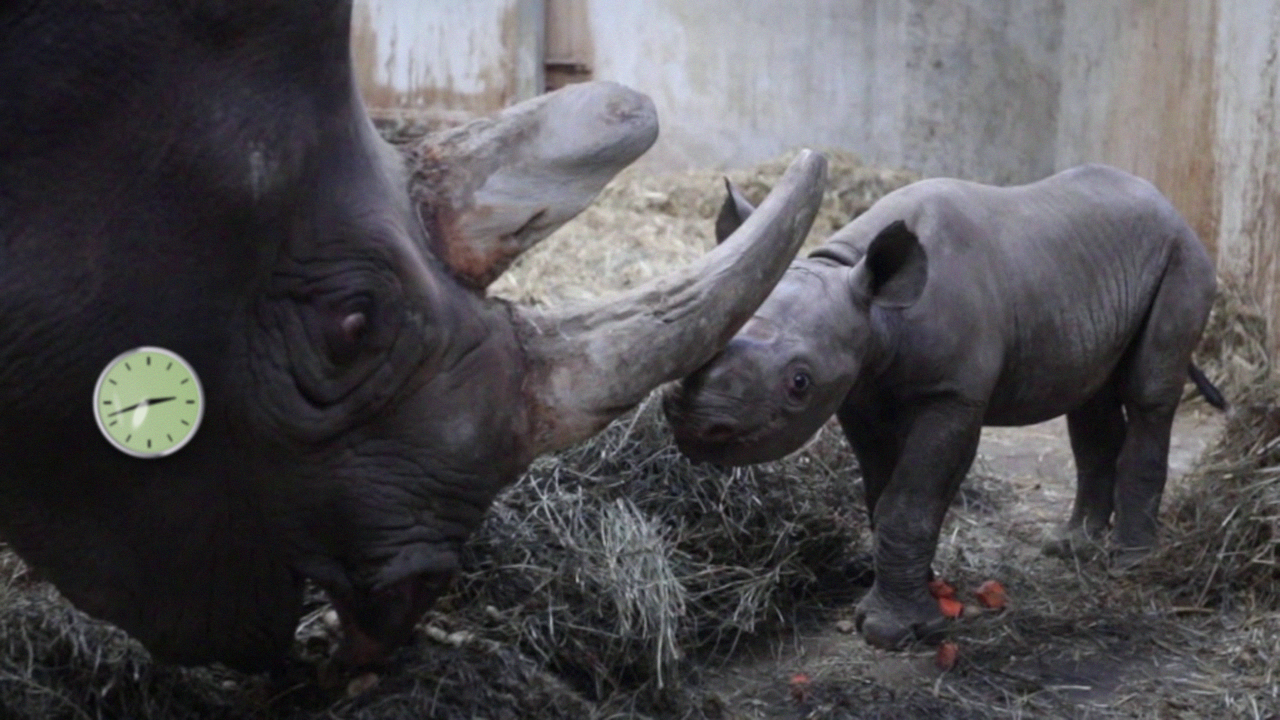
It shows **2:42**
